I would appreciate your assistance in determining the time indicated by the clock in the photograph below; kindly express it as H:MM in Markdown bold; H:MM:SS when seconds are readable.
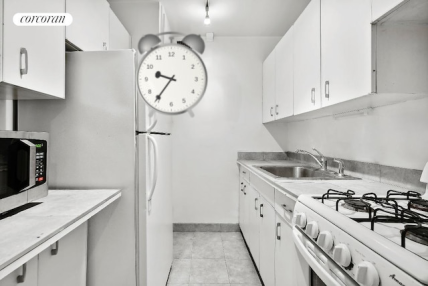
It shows **9:36**
